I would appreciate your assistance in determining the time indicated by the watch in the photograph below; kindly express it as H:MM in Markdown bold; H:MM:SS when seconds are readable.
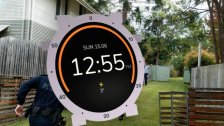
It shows **12:55**
